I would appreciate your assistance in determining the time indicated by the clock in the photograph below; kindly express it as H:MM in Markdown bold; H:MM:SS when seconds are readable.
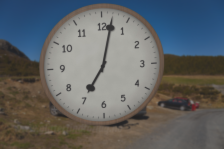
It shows **7:02**
